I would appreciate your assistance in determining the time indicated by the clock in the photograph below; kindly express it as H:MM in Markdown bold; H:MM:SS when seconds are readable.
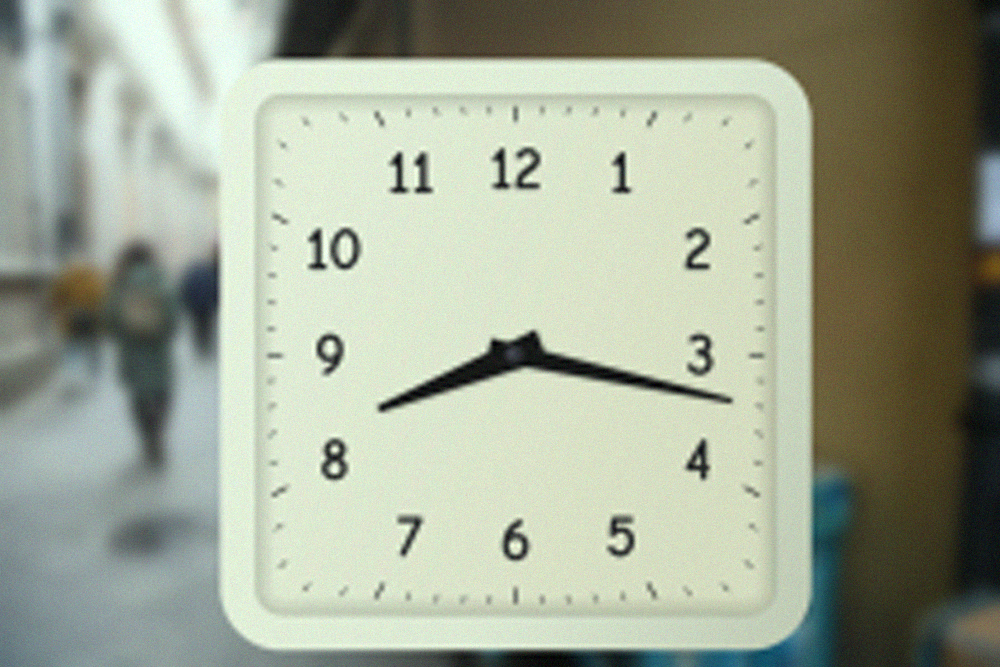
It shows **8:17**
